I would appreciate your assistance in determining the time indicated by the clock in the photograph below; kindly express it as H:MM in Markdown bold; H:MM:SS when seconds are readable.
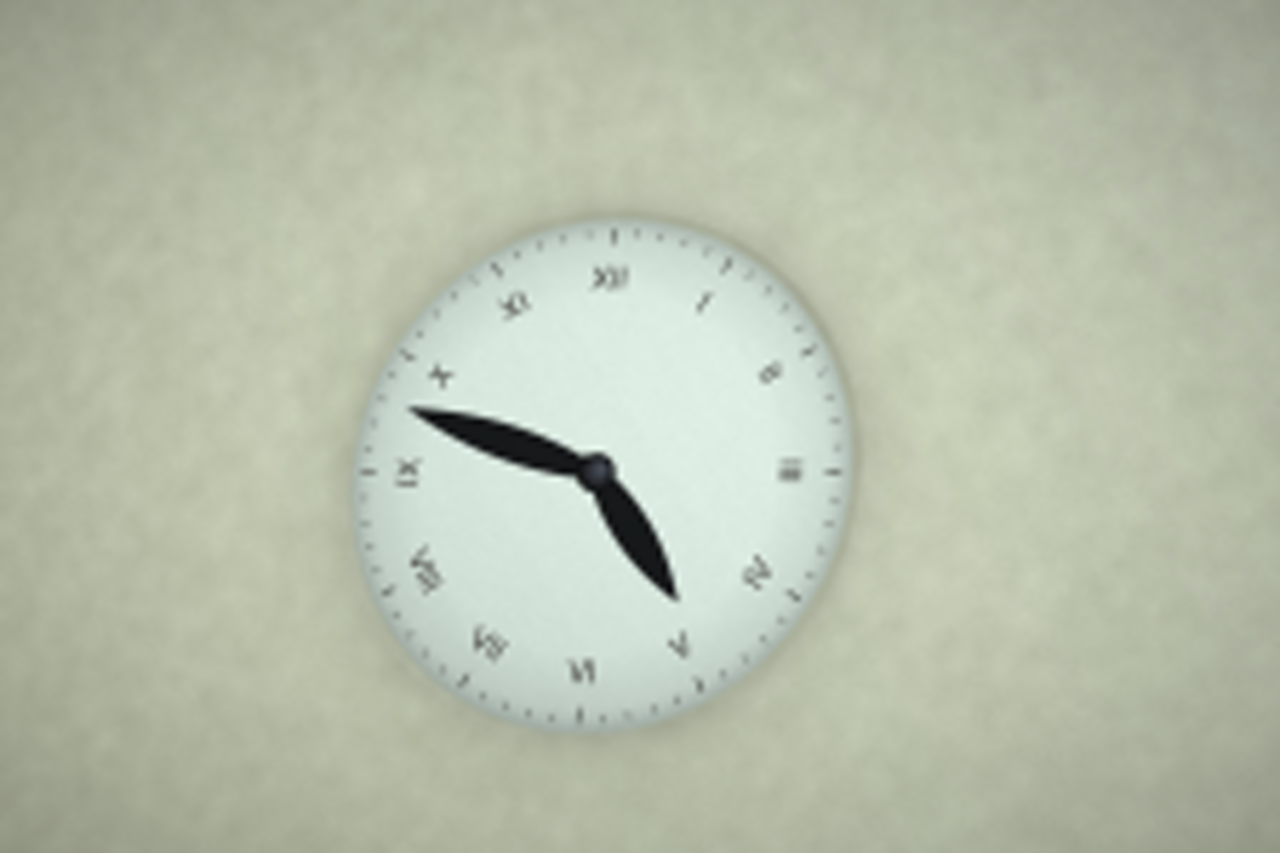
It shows **4:48**
